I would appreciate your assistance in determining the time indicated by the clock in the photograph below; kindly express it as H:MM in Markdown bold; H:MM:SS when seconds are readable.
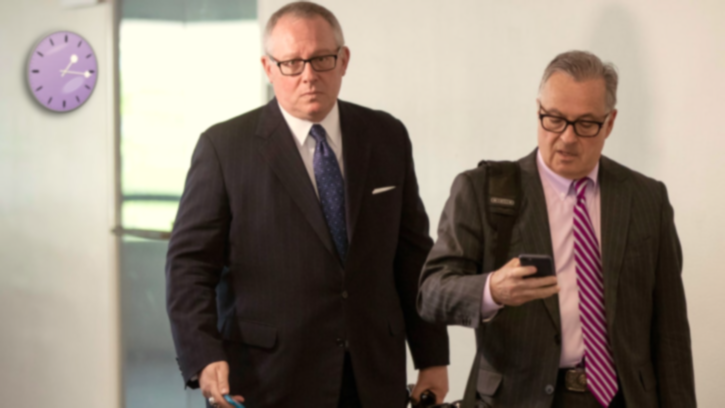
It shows **1:16**
